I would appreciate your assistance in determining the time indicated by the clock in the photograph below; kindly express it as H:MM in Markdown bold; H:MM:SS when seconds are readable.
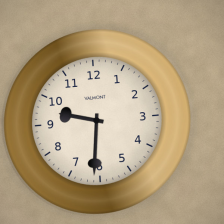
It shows **9:31**
